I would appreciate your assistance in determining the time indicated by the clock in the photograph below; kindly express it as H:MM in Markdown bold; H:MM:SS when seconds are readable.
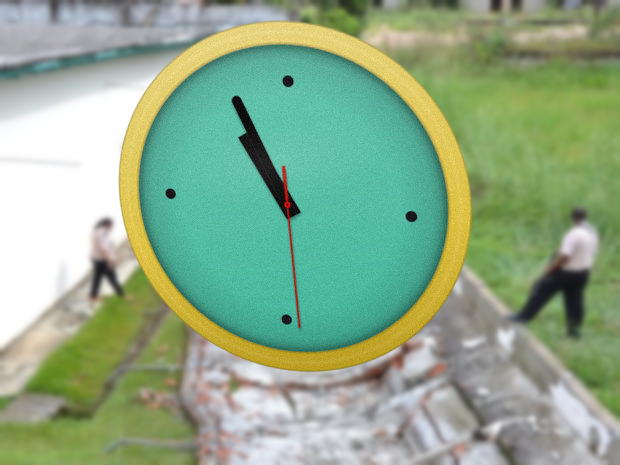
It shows **10:55:29**
